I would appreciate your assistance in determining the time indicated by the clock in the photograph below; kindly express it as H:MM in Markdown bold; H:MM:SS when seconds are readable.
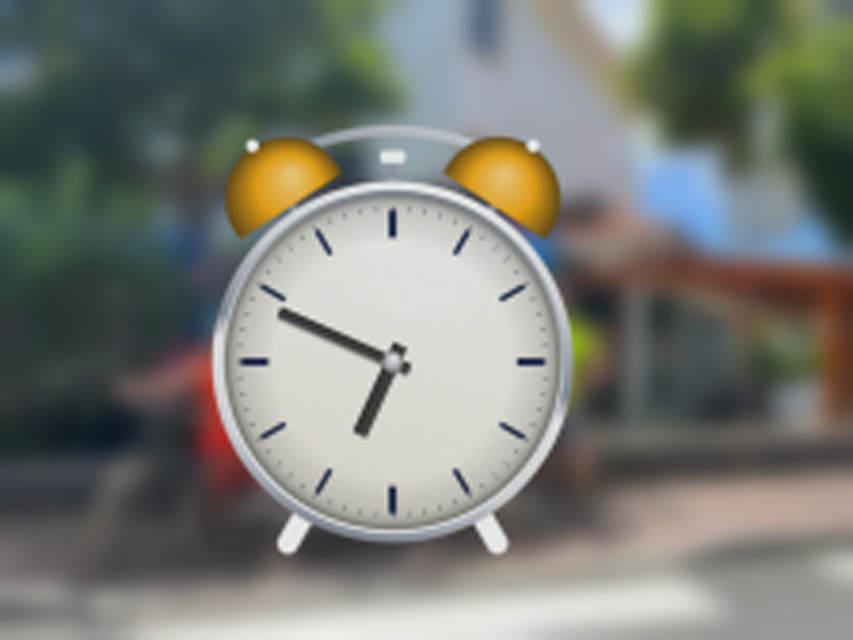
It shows **6:49**
